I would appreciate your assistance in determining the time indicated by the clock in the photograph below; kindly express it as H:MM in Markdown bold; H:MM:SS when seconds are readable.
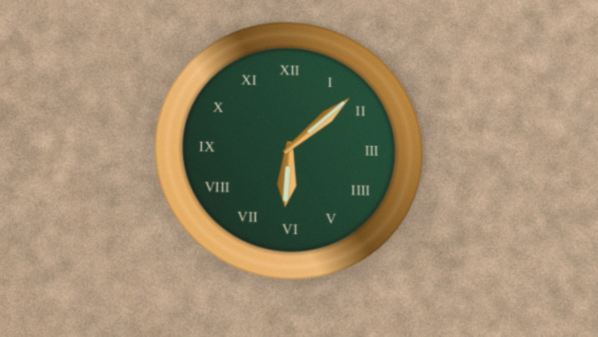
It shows **6:08**
